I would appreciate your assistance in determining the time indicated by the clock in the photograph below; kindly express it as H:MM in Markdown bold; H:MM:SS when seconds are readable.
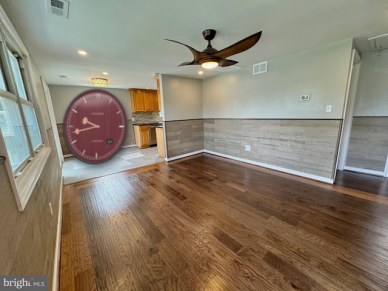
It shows **9:43**
